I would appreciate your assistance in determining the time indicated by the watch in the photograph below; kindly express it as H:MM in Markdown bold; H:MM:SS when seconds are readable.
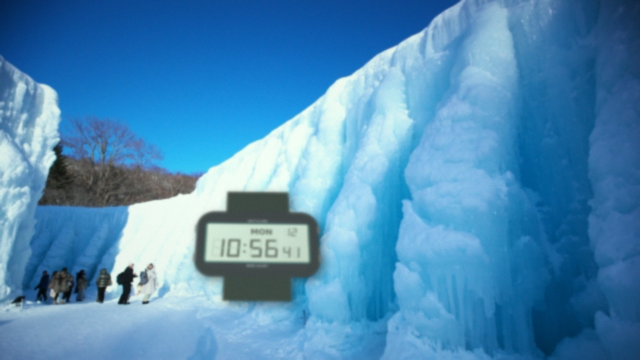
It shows **10:56**
